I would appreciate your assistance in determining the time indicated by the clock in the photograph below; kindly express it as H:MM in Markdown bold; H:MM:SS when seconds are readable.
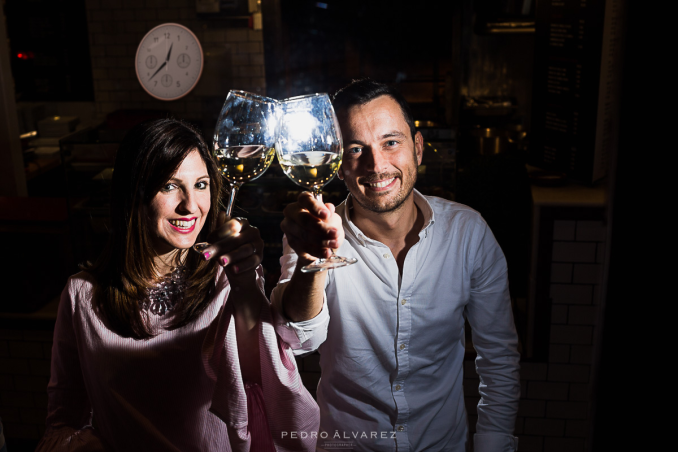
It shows **12:38**
